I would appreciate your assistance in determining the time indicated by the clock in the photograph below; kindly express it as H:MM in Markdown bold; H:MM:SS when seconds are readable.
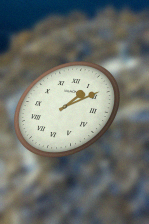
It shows **1:09**
